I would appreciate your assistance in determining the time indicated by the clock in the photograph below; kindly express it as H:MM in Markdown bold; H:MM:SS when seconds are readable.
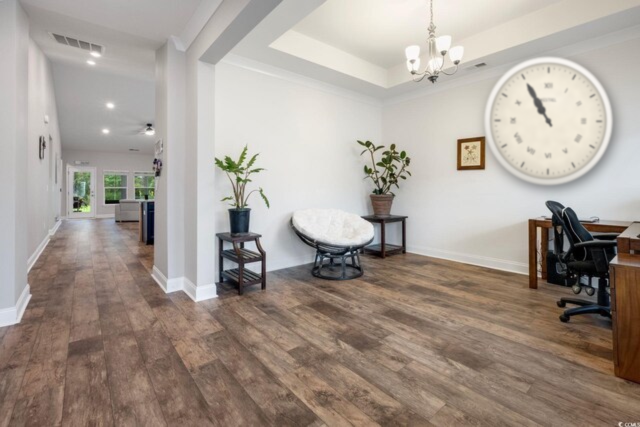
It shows **10:55**
